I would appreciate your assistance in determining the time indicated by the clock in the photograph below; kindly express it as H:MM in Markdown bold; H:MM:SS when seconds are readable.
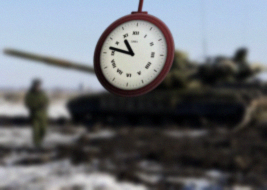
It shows **10:47**
